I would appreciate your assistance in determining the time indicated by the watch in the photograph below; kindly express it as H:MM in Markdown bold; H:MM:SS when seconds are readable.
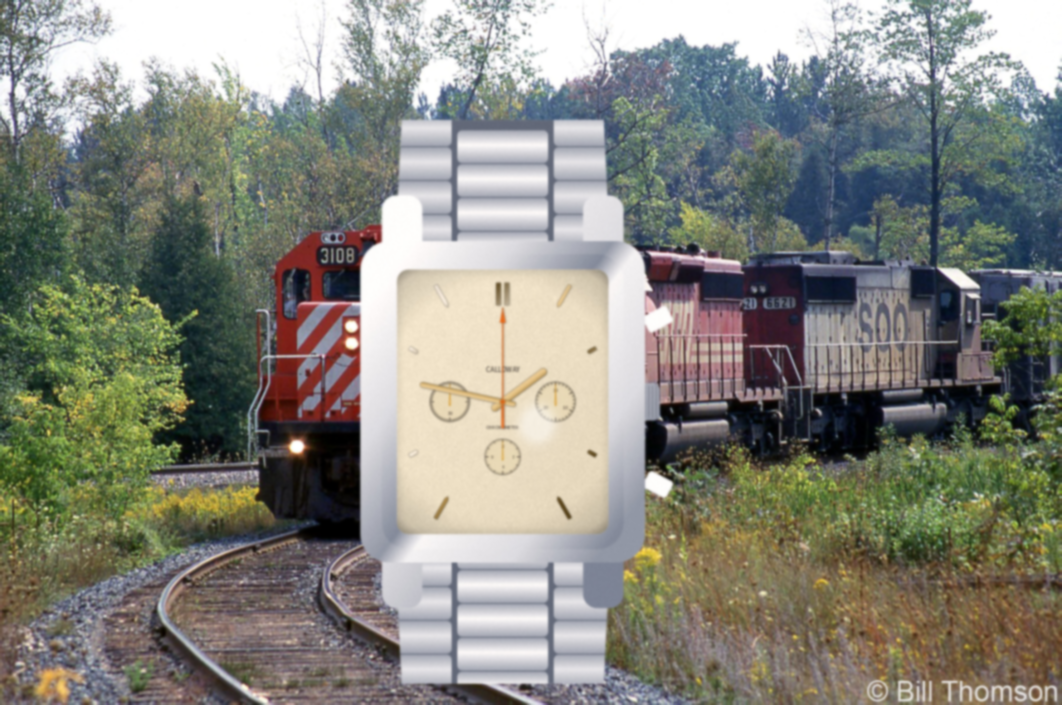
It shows **1:47**
